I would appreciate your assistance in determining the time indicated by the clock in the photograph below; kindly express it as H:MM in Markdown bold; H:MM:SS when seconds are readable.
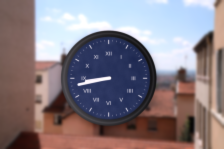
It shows **8:43**
